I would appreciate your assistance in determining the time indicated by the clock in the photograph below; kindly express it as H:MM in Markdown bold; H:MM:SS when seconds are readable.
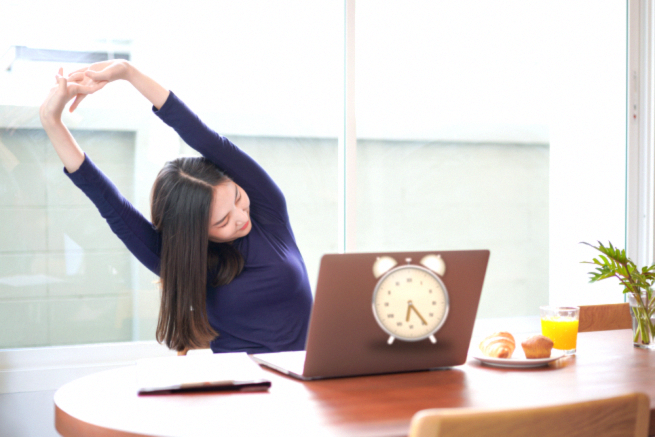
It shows **6:24**
